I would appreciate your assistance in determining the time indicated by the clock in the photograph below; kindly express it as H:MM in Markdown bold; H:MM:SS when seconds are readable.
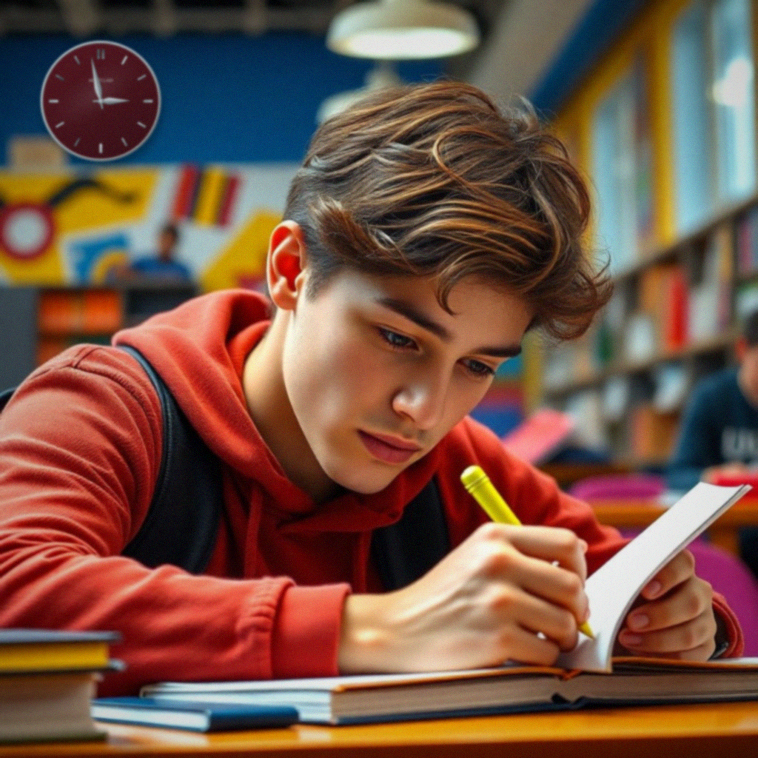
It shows **2:58**
